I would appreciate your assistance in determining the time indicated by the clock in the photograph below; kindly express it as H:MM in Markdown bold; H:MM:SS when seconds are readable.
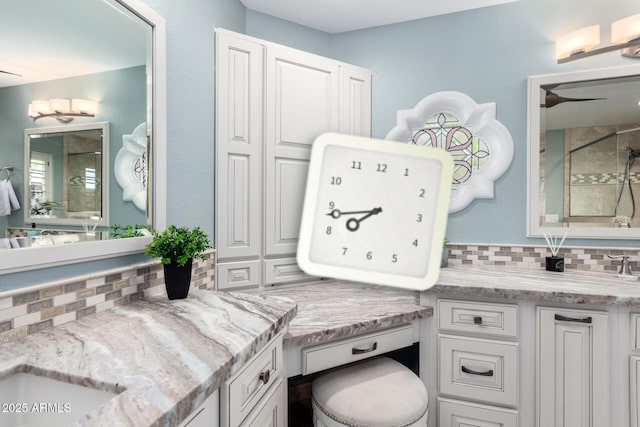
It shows **7:43**
